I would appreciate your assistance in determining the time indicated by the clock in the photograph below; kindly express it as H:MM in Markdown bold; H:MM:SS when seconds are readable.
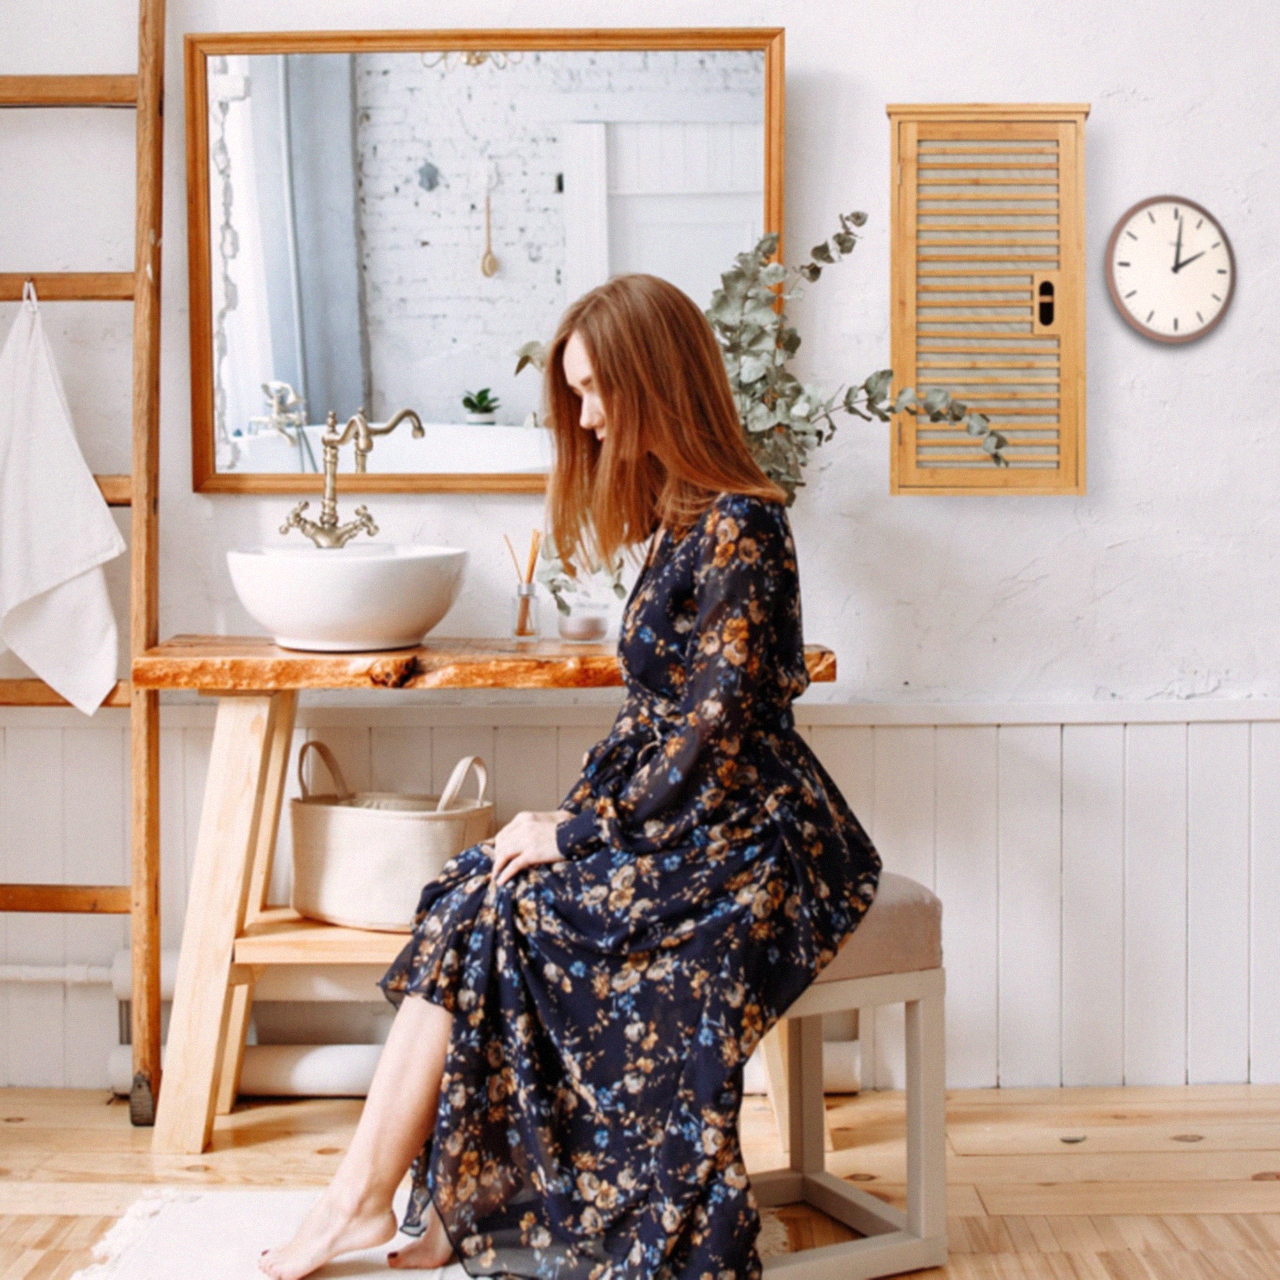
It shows **2:01**
